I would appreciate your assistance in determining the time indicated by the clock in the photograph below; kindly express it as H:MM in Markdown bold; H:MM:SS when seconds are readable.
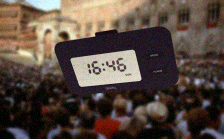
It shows **16:46**
